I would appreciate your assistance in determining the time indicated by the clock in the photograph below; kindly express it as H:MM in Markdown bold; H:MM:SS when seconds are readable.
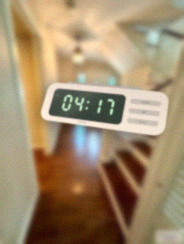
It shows **4:17**
